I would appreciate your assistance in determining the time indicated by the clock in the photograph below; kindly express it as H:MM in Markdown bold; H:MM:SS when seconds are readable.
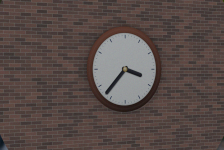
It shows **3:37**
